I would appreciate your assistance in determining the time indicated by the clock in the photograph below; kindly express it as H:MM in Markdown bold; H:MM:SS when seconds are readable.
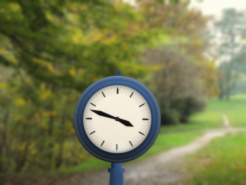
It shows **3:48**
